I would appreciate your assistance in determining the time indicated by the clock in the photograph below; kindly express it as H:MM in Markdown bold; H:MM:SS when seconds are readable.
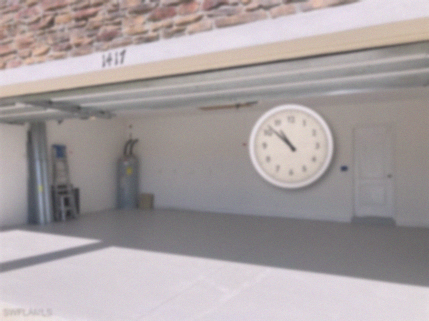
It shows **10:52**
